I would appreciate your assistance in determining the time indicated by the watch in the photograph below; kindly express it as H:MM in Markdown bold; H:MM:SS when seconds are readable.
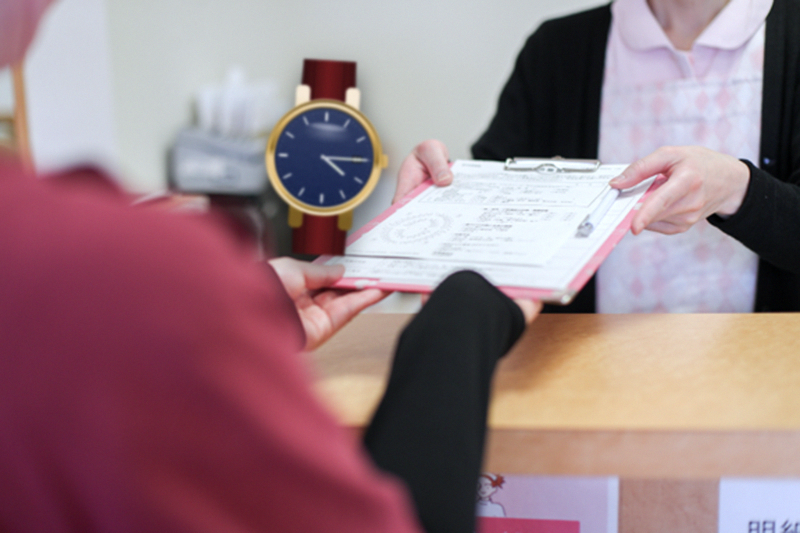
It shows **4:15**
